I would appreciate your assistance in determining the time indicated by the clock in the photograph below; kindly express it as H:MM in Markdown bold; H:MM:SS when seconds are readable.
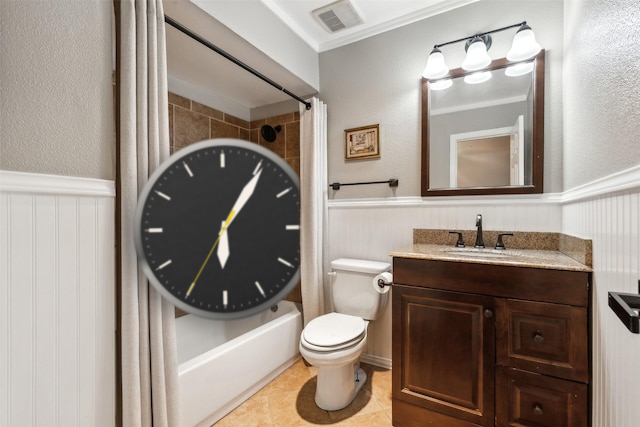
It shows **6:05:35**
